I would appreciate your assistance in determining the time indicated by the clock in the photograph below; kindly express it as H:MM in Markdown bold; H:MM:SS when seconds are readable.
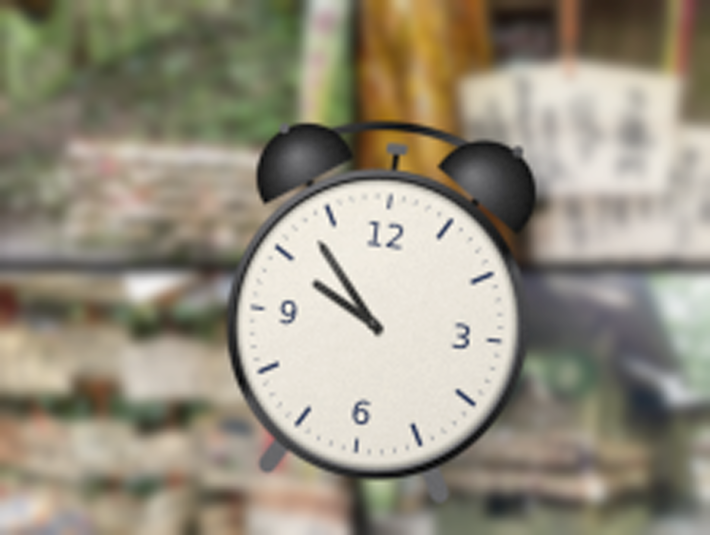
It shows **9:53**
